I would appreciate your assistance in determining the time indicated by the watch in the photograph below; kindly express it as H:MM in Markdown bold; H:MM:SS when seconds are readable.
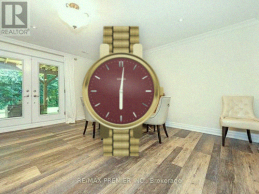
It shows **6:01**
